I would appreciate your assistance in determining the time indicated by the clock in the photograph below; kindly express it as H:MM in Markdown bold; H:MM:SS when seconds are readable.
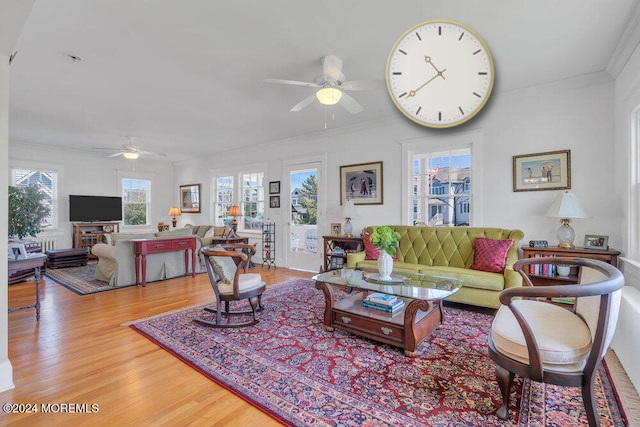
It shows **10:39**
